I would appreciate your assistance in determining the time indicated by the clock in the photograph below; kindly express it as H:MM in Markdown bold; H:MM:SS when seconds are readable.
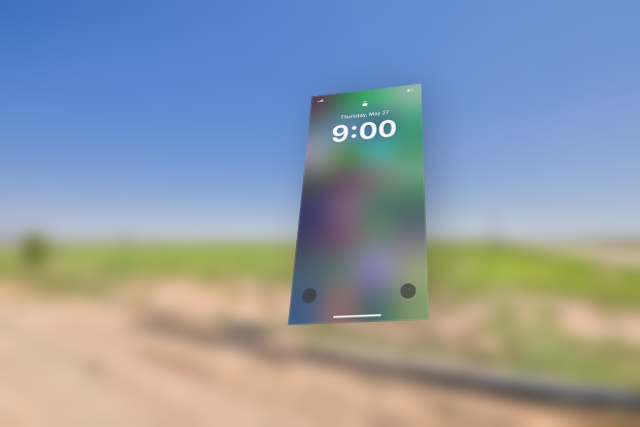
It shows **9:00**
